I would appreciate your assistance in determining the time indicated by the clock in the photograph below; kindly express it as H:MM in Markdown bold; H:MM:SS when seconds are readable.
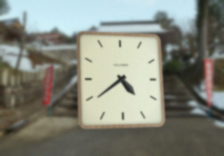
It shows **4:39**
